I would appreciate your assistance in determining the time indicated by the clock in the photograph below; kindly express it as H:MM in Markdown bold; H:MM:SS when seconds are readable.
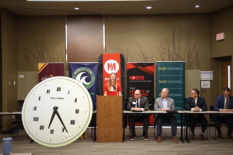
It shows **6:24**
